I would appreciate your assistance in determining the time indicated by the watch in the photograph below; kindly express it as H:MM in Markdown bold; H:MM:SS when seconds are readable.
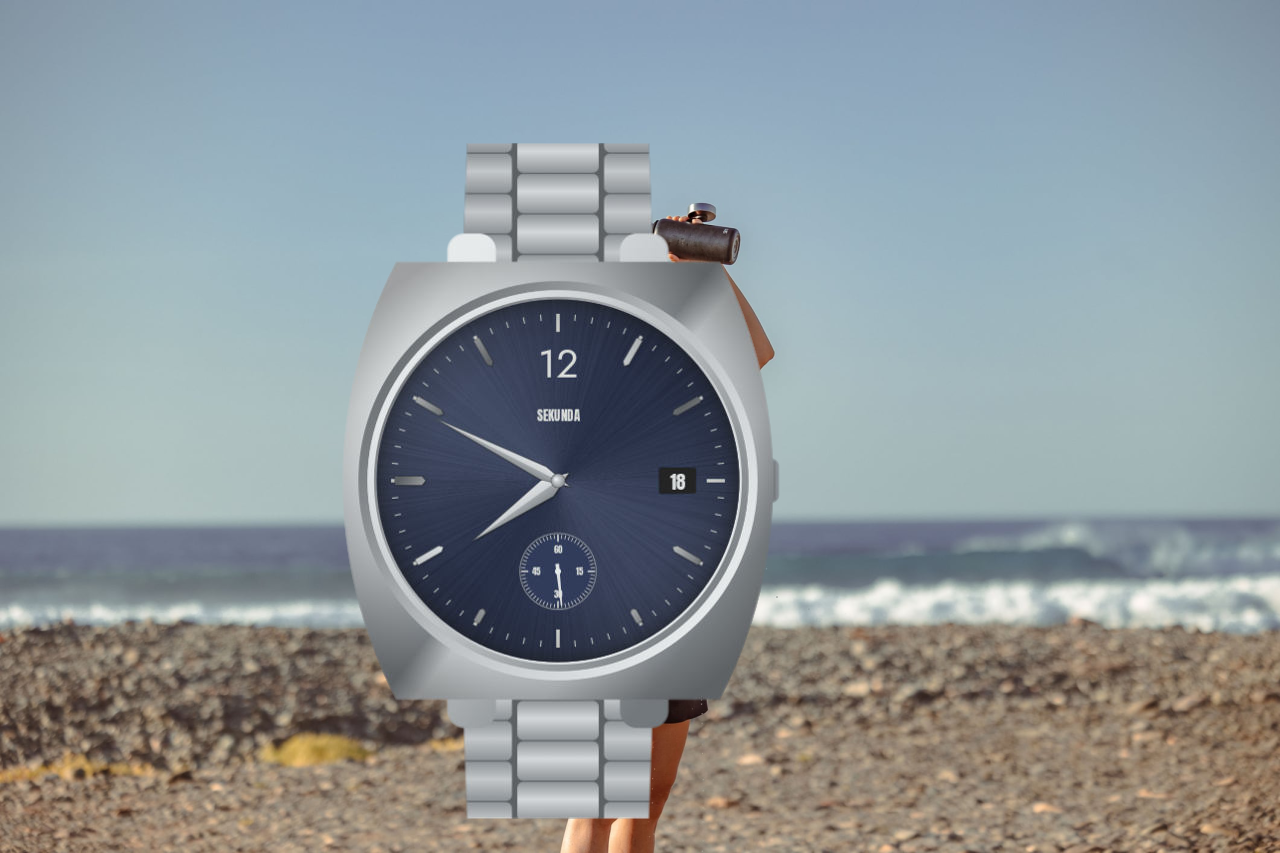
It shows **7:49:29**
